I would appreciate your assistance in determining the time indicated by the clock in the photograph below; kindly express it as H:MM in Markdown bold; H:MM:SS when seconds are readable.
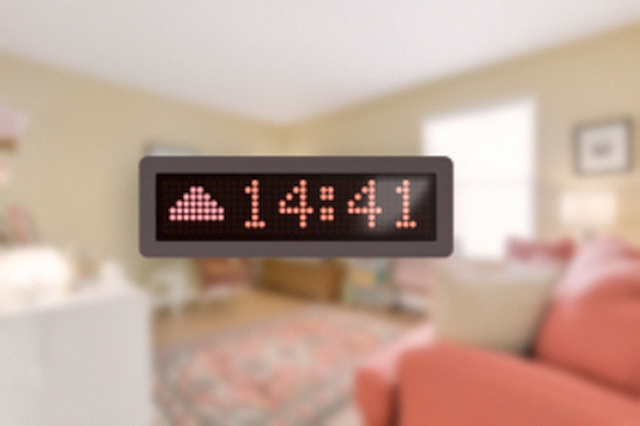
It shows **14:41**
